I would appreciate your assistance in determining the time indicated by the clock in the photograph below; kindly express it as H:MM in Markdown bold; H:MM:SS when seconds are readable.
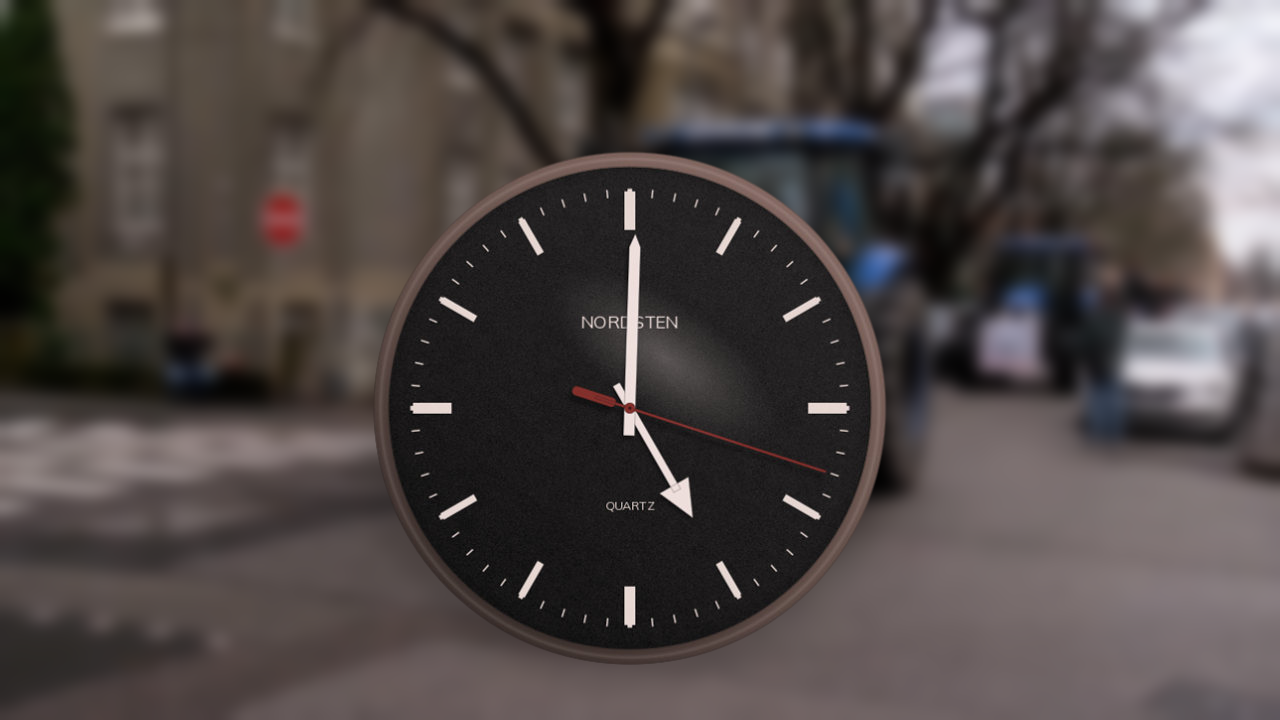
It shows **5:00:18**
